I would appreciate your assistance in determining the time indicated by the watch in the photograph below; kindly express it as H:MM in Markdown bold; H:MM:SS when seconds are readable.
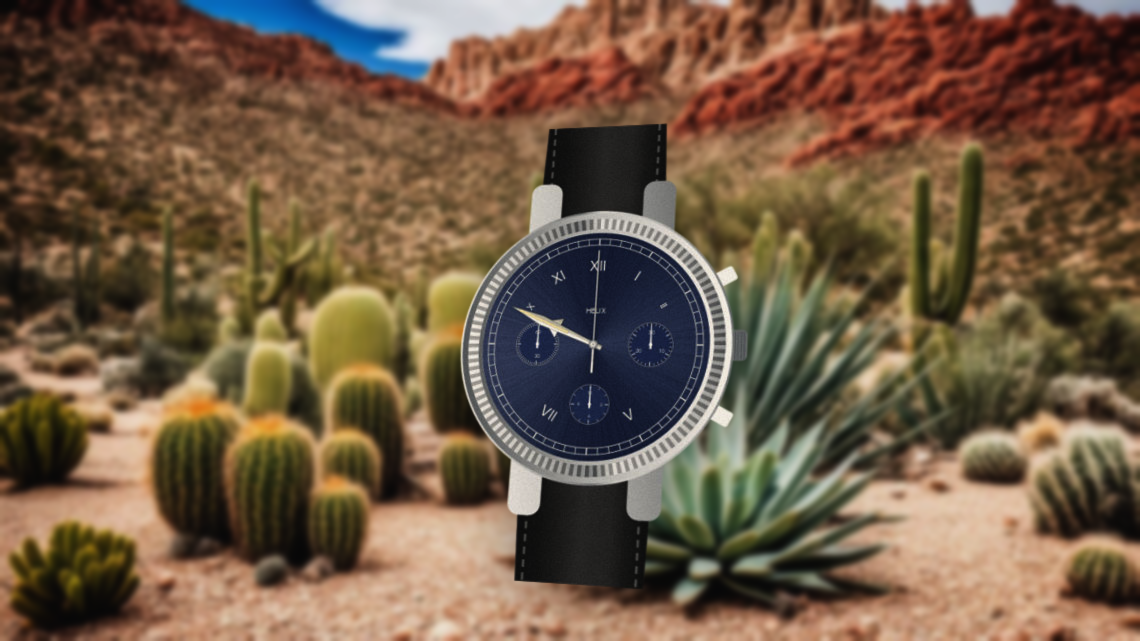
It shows **9:49**
